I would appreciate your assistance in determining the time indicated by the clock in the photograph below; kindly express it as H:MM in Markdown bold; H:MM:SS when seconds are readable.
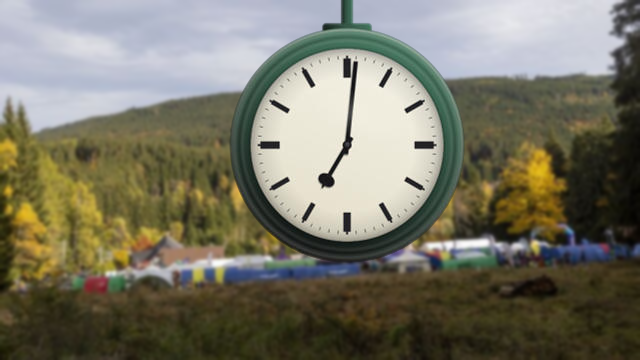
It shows **7:01**
